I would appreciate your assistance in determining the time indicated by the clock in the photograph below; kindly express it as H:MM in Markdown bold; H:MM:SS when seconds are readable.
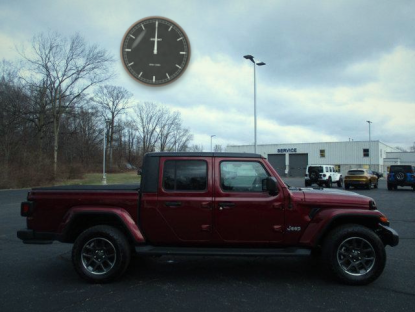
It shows **12:00**
